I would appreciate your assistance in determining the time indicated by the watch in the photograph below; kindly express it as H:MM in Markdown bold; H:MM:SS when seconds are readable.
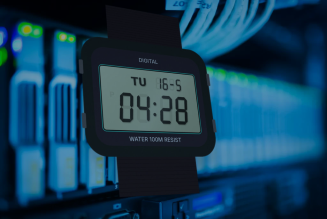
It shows **4:28**
